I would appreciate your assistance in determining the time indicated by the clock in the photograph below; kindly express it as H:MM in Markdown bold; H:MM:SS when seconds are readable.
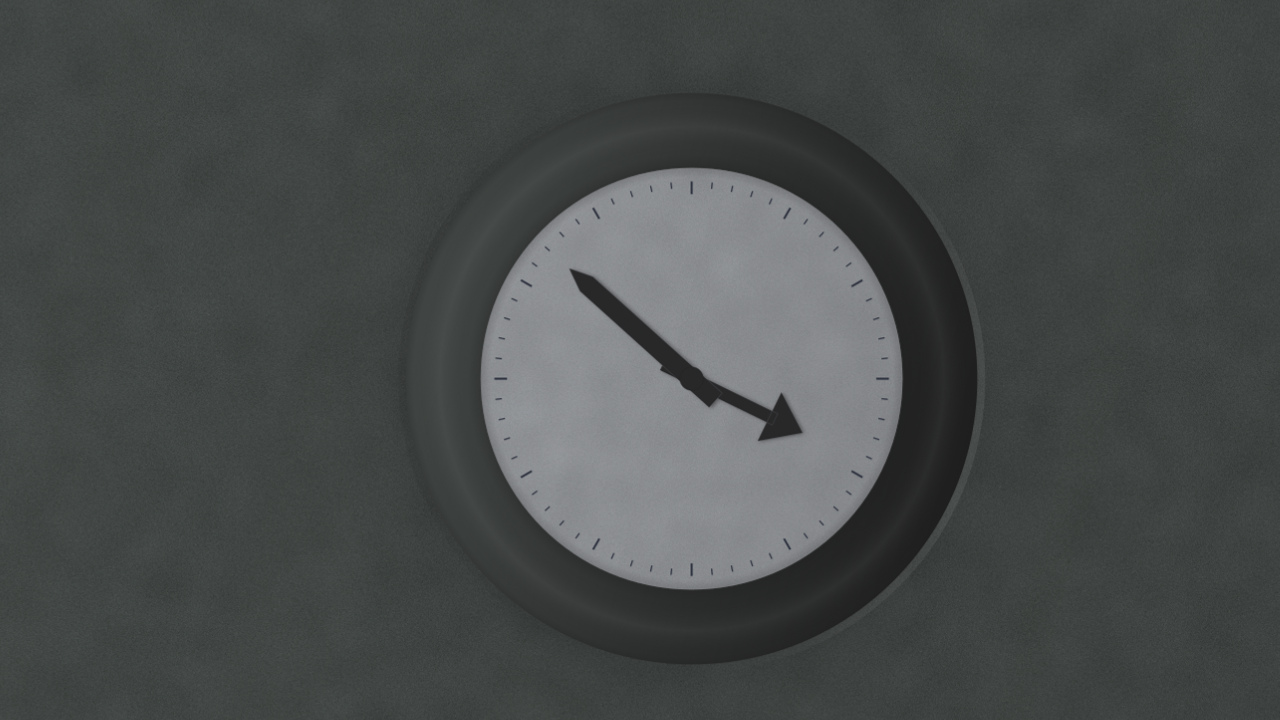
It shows **3:52**
